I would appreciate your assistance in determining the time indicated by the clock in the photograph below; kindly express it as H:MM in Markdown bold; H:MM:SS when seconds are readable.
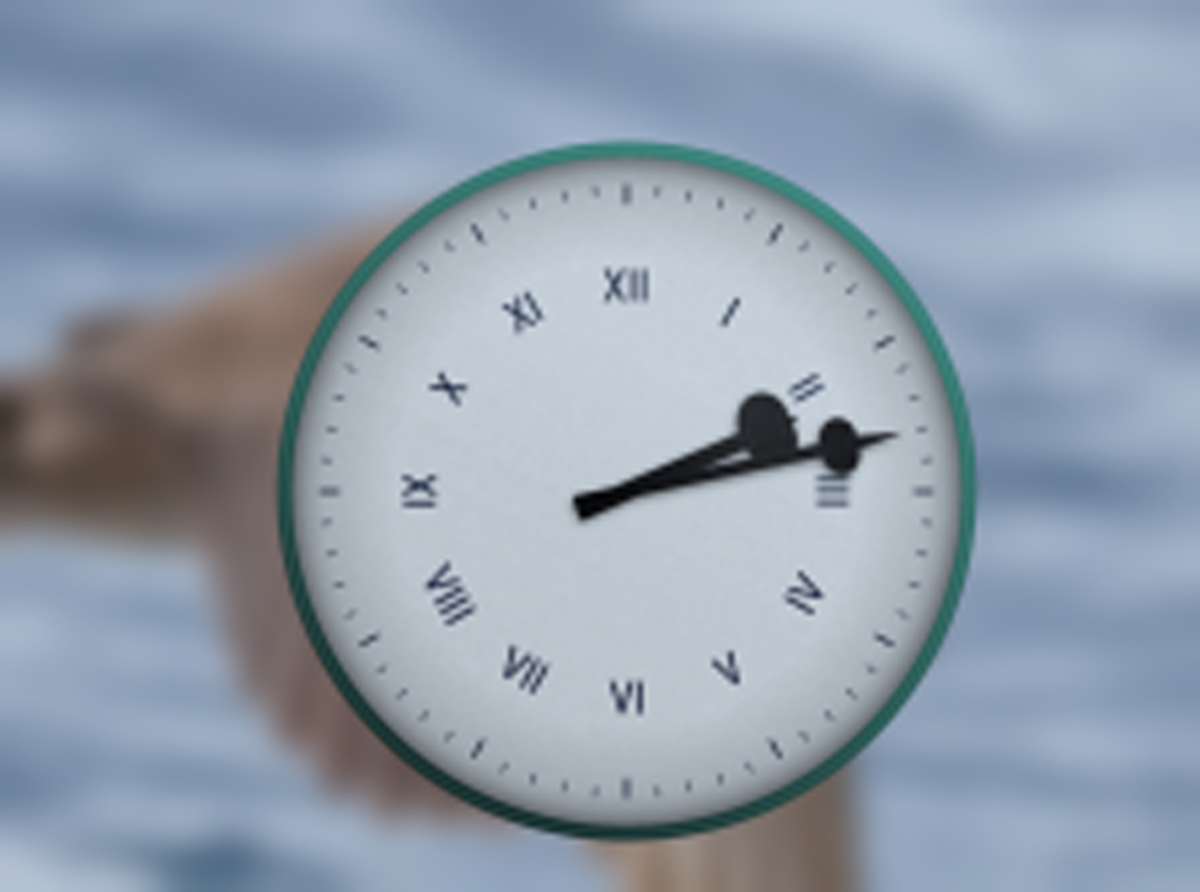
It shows **2:13**
